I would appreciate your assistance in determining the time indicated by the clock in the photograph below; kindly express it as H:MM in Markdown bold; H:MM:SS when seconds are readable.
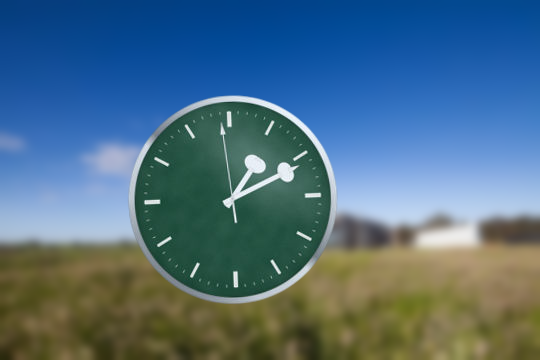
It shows **1:10:59**
